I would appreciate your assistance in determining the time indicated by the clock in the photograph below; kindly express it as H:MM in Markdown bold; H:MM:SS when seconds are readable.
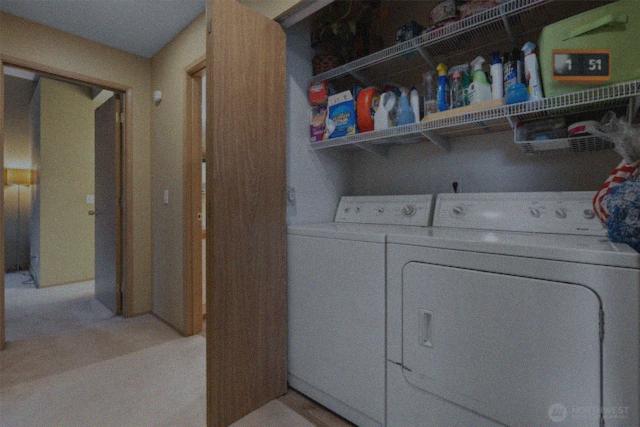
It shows **1:51**
